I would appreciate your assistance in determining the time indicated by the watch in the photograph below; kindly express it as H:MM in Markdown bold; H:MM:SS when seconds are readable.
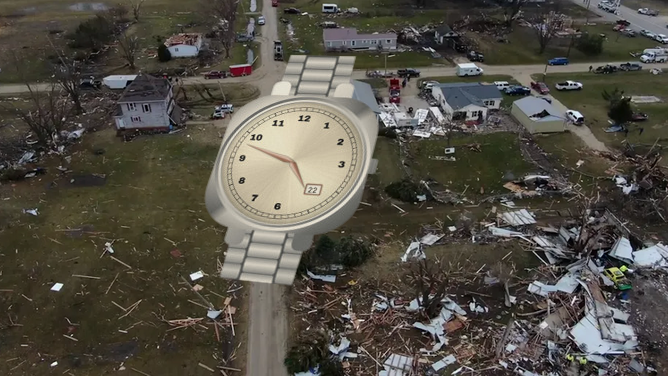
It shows **4:48**
